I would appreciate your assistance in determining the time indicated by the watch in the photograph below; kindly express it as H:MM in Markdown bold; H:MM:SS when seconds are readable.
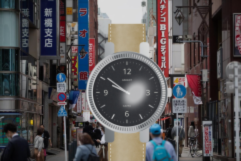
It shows **9:51**
